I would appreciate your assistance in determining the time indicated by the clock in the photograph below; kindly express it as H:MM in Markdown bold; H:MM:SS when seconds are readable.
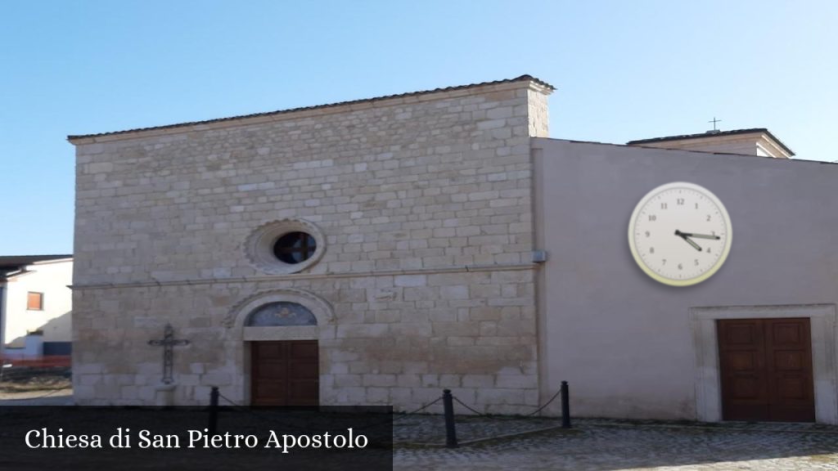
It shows **4:16**
